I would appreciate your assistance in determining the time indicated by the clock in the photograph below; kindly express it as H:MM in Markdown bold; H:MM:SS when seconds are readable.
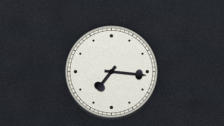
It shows **7:16**
